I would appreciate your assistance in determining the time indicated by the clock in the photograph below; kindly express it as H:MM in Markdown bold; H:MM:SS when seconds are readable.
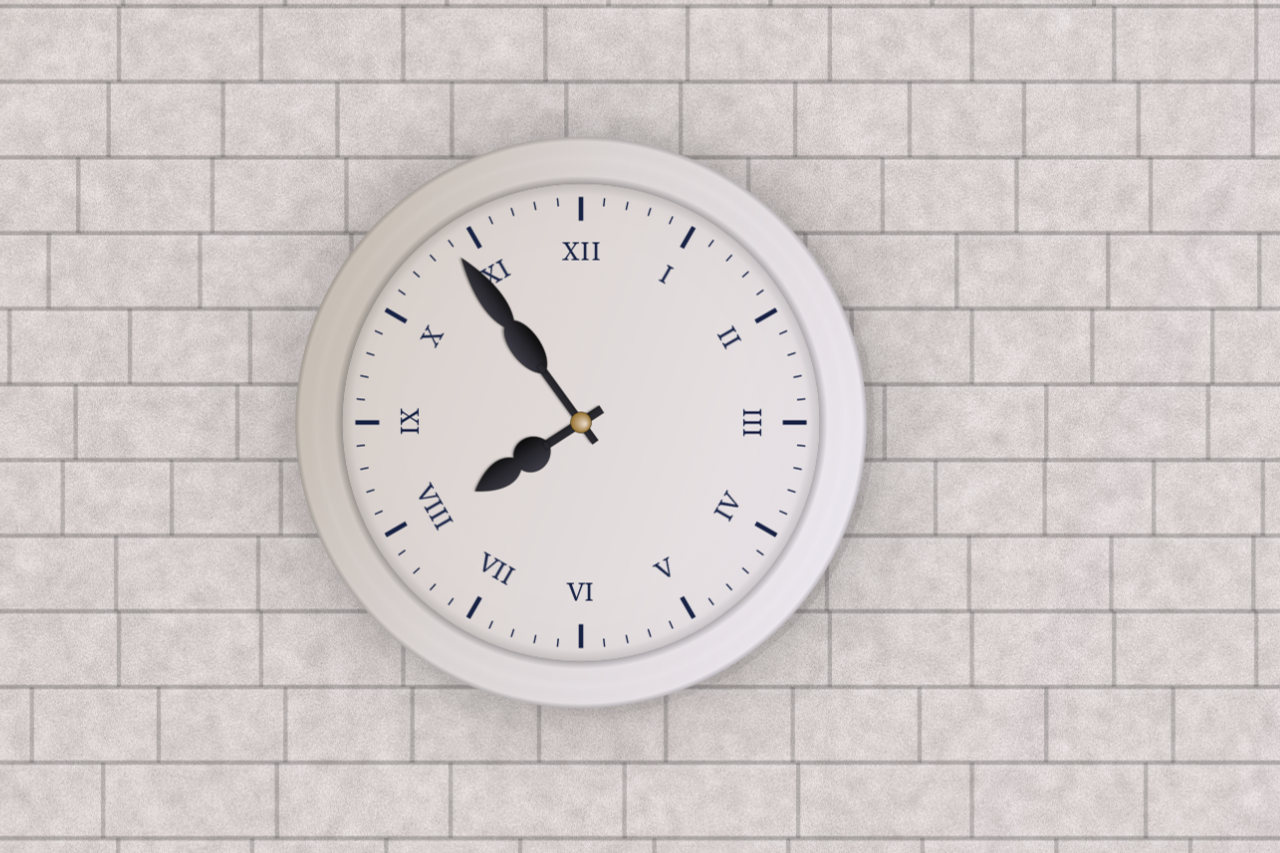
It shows **7:54**
